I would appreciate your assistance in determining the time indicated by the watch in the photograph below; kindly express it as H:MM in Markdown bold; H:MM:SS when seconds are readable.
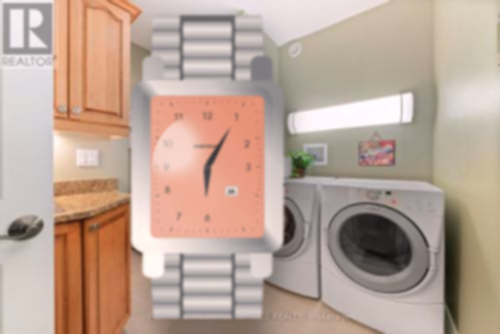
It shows **6:05**
